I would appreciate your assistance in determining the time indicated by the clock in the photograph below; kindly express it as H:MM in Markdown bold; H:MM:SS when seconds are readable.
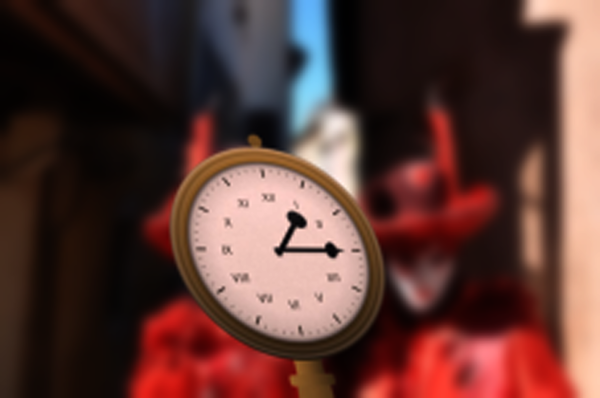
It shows **1:15**
